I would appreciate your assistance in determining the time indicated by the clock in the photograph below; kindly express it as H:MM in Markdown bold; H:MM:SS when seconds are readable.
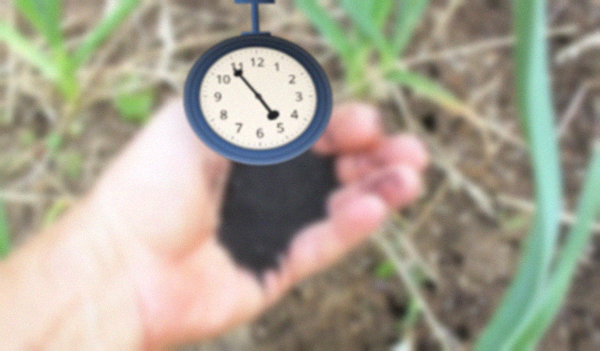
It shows **4:54**
